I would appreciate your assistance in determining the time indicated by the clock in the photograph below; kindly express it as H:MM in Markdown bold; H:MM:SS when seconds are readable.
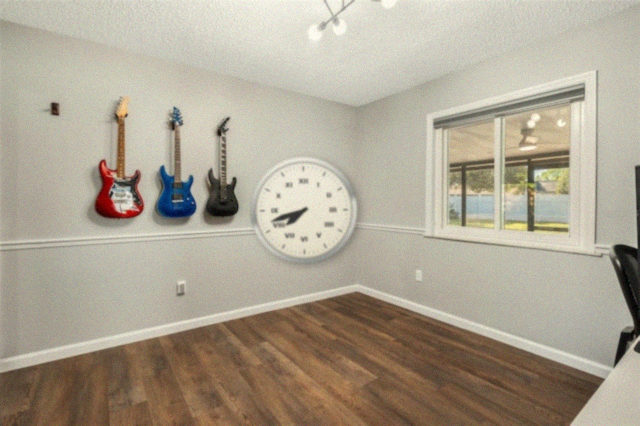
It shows **7:42**
